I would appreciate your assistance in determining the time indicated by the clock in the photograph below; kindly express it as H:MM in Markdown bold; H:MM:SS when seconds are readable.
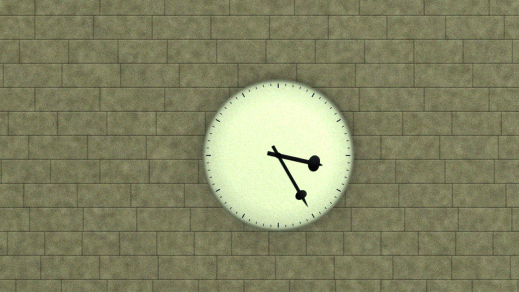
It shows **3:25**
